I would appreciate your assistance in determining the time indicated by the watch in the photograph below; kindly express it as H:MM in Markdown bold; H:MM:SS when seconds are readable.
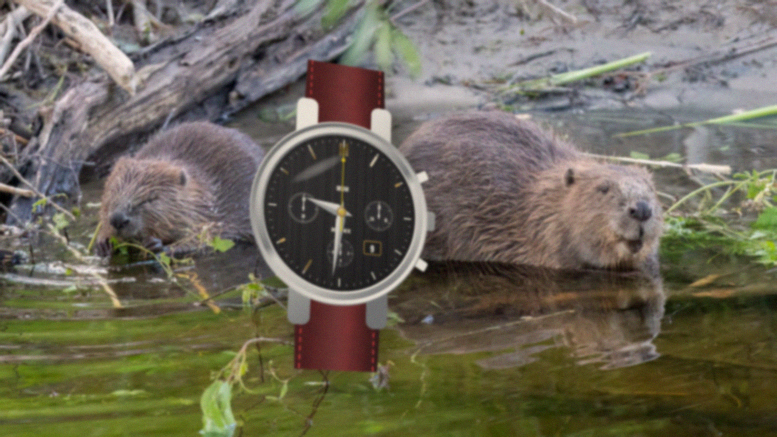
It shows **9:31**
